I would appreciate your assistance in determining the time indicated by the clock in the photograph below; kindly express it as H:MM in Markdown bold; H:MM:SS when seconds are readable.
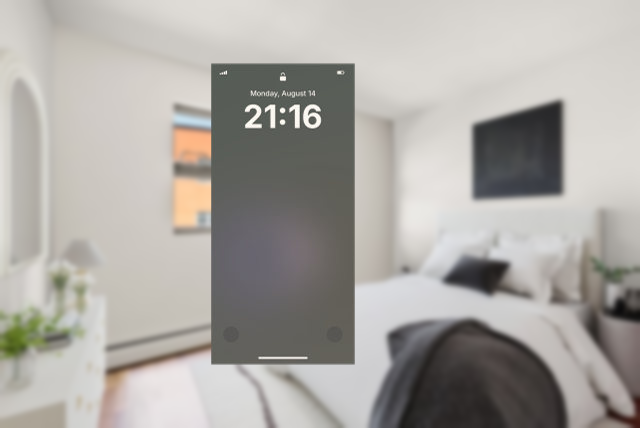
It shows **21:16**
